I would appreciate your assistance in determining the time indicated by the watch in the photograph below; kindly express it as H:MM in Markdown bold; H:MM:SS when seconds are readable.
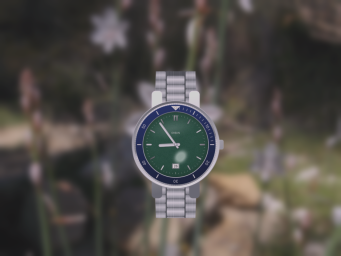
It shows **8:54**
